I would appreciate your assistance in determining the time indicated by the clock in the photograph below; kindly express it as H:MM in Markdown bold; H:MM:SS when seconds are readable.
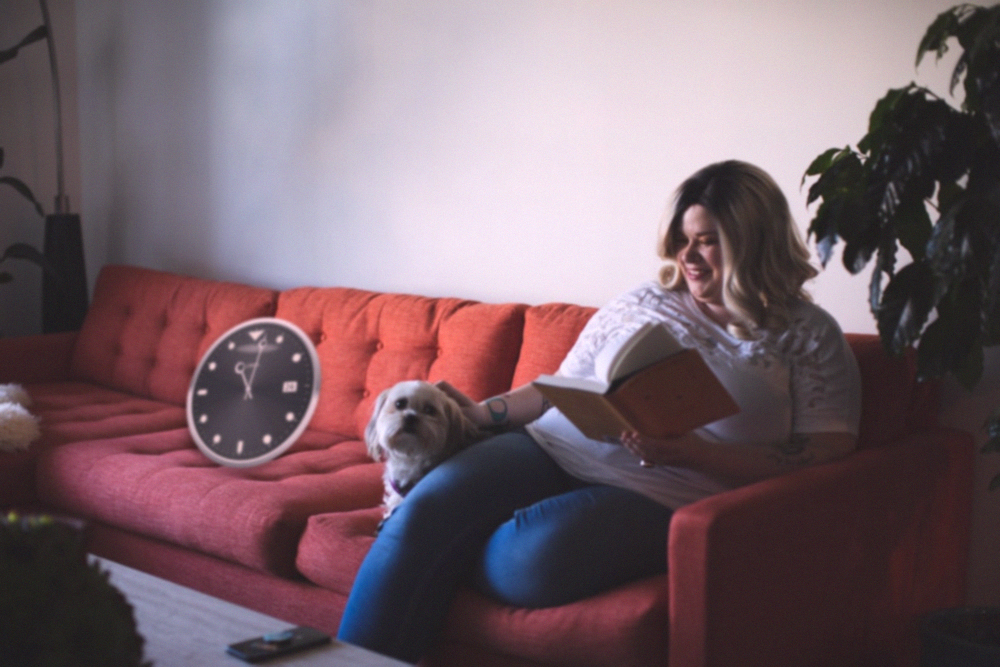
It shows **11:02**
